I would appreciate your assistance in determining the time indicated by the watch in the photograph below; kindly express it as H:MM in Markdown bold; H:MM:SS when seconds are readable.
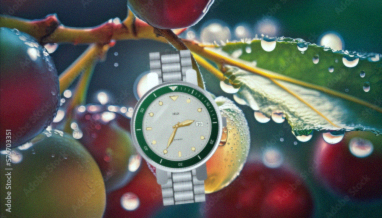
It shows **2:35**
